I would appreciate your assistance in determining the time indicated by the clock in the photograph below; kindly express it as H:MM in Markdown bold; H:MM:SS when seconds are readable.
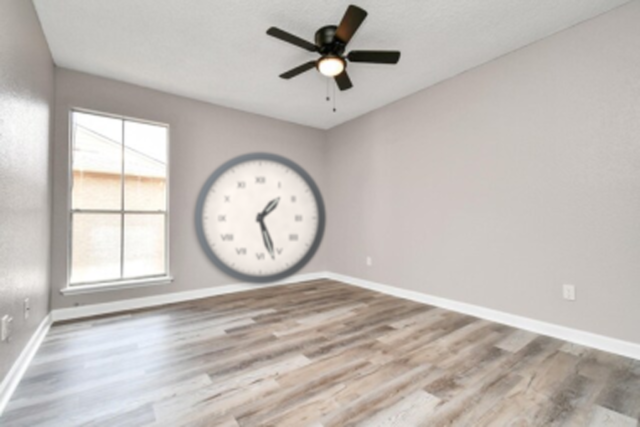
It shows **1:27**
